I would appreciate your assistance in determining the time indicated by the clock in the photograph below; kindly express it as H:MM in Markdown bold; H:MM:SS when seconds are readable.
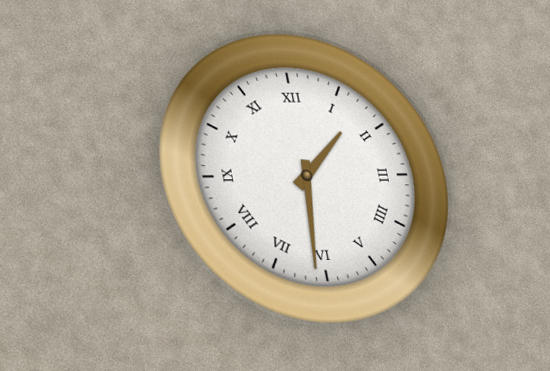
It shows **1:31**
